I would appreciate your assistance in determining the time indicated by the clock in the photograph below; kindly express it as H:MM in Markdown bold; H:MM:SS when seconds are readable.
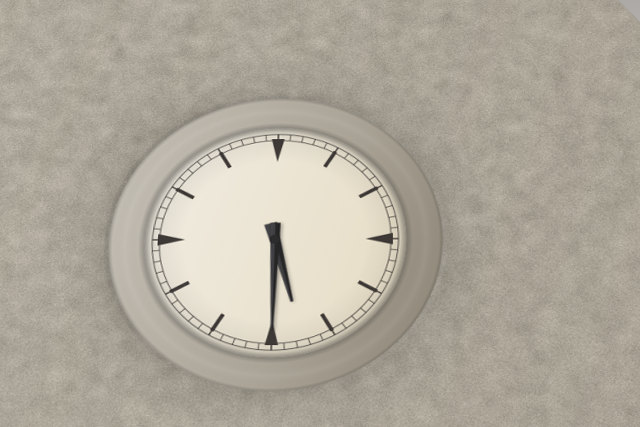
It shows **5:30**
